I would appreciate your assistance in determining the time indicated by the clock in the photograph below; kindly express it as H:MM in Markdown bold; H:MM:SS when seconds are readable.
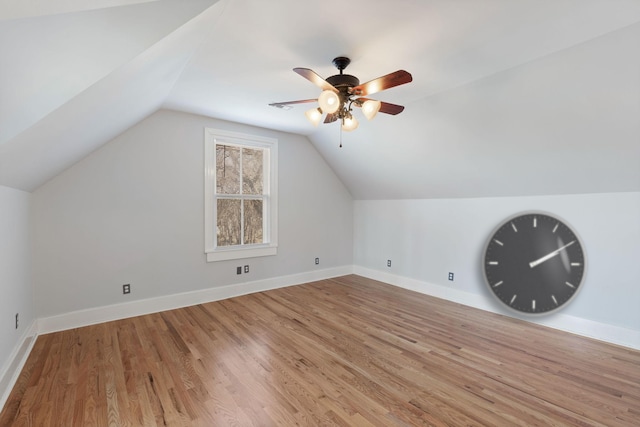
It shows **2:10**
